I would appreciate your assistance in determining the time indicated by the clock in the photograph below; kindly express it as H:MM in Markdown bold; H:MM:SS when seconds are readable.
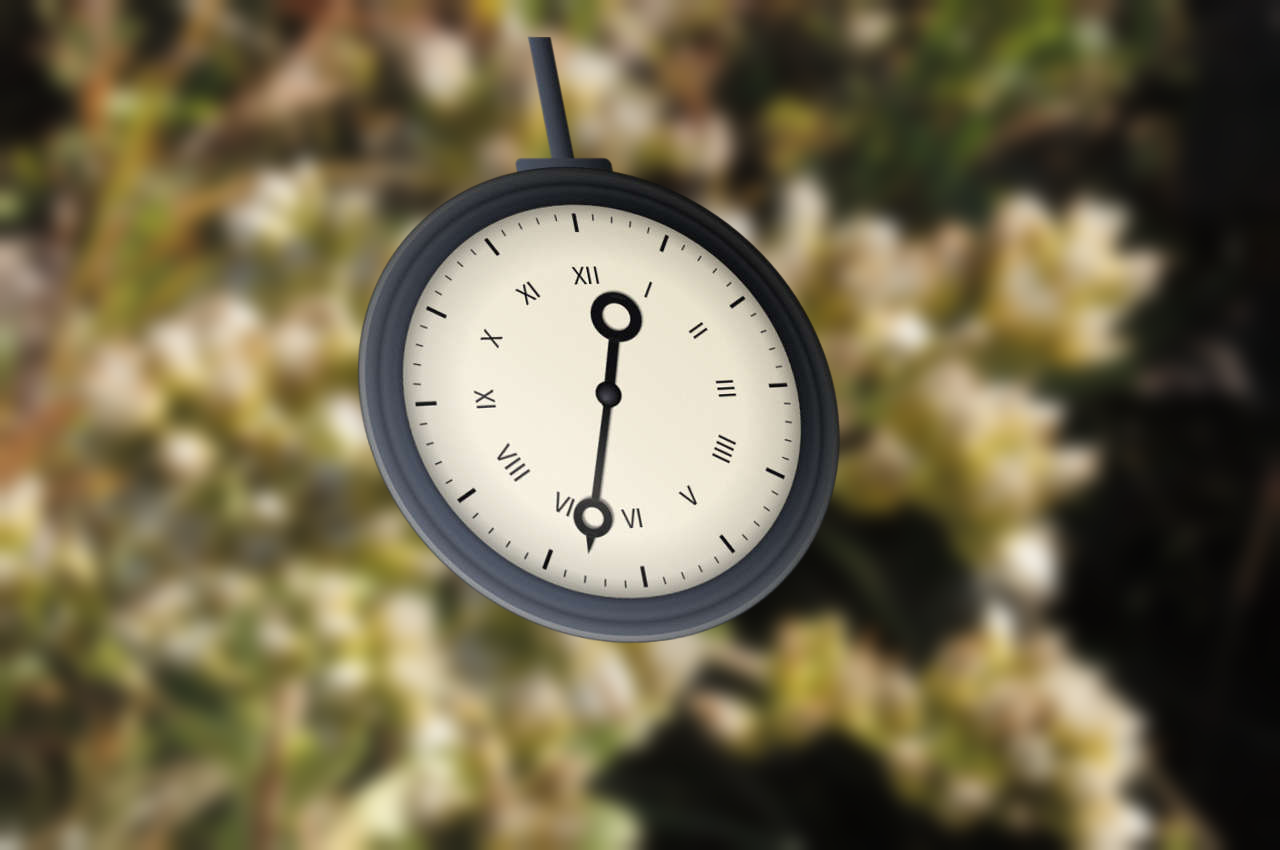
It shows **12:33**
